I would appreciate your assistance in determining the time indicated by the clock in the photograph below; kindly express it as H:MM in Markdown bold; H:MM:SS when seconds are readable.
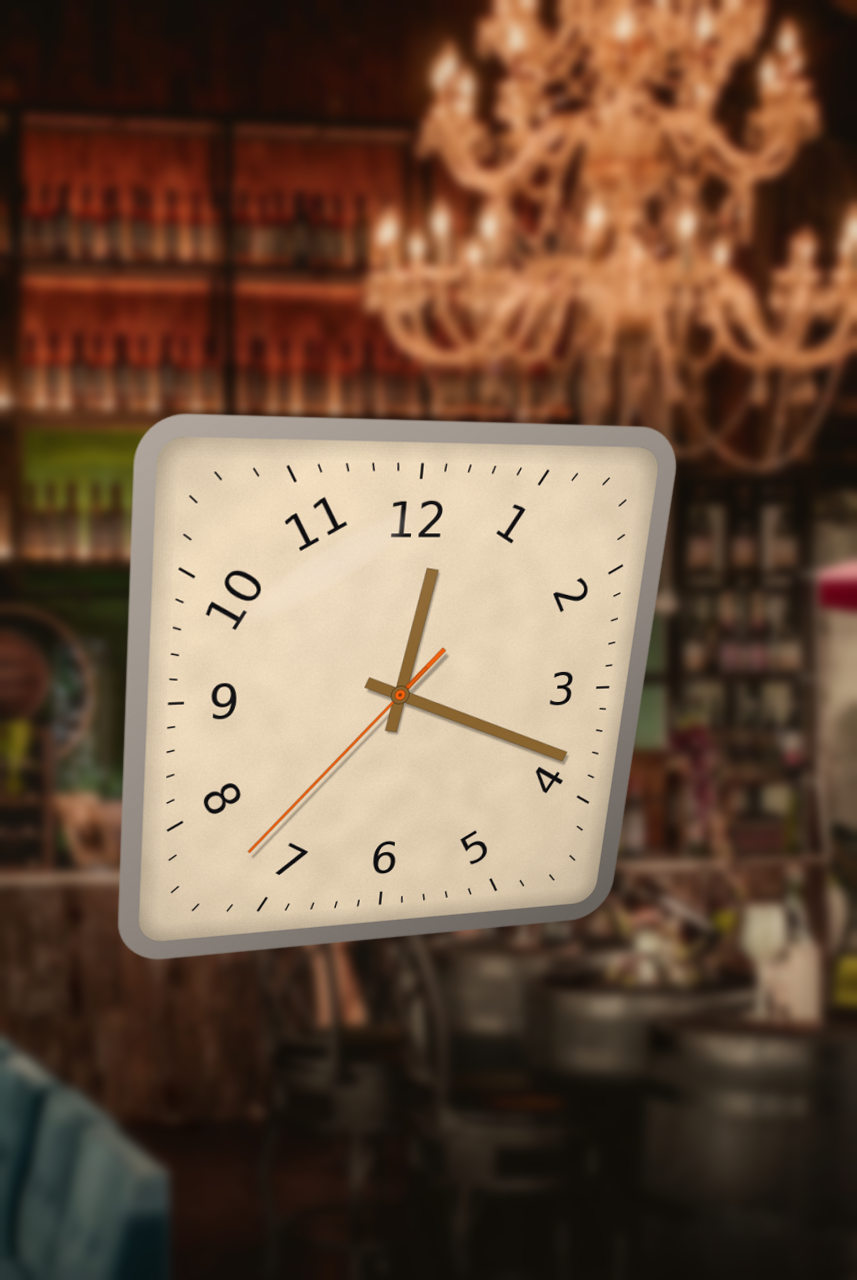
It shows **12:18:37**
